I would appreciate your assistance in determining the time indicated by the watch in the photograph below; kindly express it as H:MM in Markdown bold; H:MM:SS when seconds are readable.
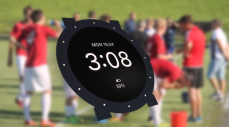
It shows **3:08**
